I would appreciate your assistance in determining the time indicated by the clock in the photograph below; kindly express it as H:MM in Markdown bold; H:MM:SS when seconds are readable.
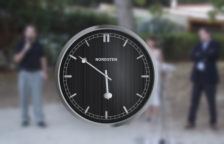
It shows **5:51**
